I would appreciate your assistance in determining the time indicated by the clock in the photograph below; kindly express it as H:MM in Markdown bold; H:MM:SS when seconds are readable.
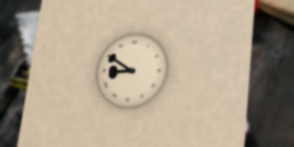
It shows **8:50**
